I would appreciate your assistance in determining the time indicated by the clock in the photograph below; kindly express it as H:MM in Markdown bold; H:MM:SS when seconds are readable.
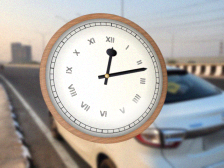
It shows **12:12**
